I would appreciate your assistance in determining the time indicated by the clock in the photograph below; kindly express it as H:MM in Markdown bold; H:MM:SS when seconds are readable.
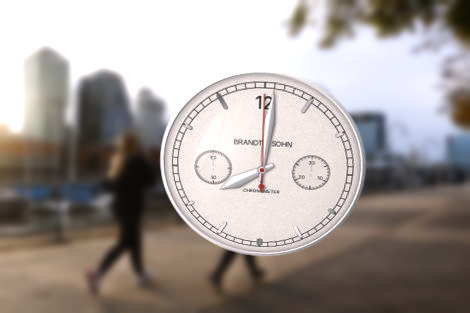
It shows **8:01**
